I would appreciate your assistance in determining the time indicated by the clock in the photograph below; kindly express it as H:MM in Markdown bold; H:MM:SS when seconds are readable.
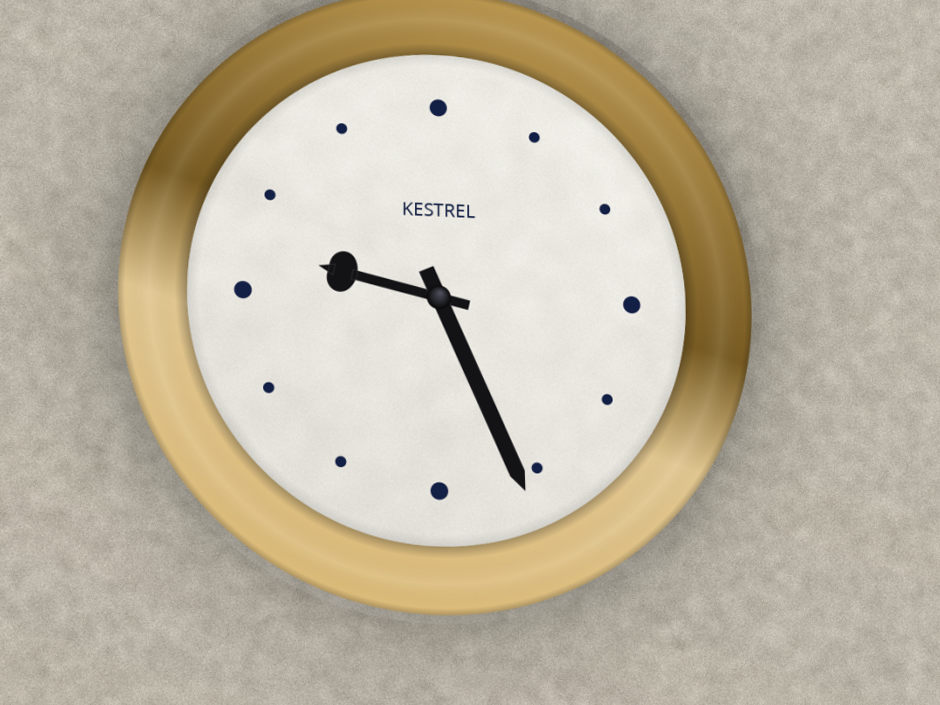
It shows **9:26**
